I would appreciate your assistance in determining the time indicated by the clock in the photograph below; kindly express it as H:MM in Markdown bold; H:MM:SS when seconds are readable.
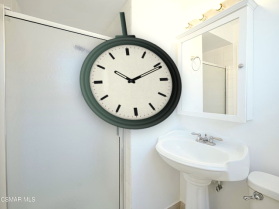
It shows **10:11**
